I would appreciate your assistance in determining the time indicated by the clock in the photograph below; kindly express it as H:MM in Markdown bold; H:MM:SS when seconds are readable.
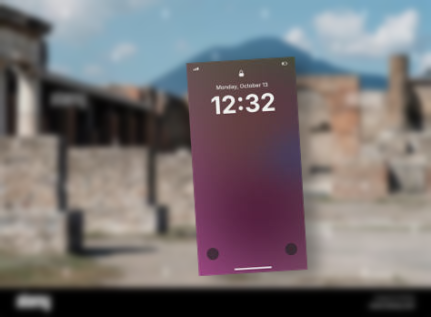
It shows **12:32**
